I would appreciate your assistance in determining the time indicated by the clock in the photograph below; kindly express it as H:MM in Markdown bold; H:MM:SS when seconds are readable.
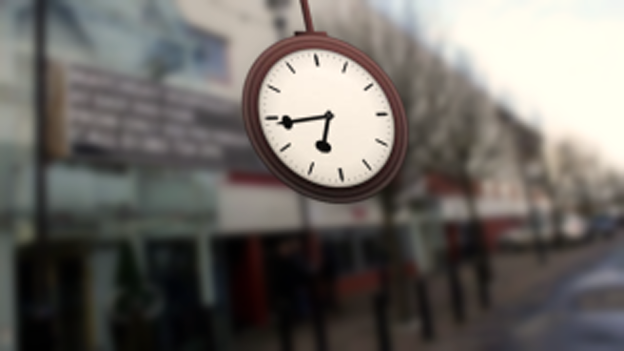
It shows **6:44**
